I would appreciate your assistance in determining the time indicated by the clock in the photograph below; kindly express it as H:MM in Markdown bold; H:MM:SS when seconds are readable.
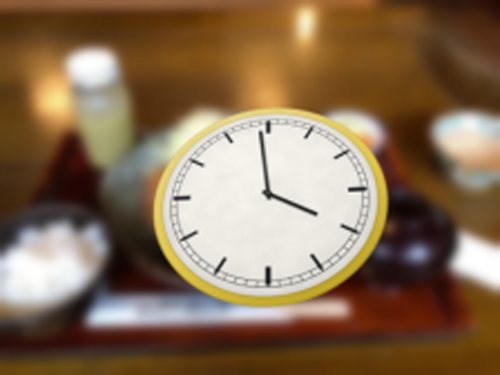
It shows **3:59**
